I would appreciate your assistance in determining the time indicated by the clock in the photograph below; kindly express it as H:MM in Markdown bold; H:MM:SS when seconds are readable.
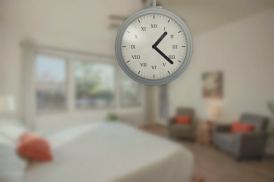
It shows **1:22**
